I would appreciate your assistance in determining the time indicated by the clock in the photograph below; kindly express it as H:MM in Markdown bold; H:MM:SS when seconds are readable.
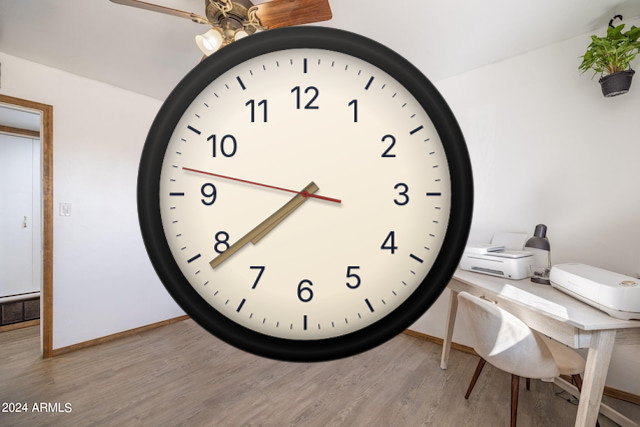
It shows **7:38:47**
